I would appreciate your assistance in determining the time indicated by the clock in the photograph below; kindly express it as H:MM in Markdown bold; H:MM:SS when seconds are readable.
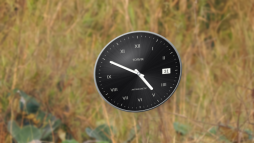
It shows **4:50**
